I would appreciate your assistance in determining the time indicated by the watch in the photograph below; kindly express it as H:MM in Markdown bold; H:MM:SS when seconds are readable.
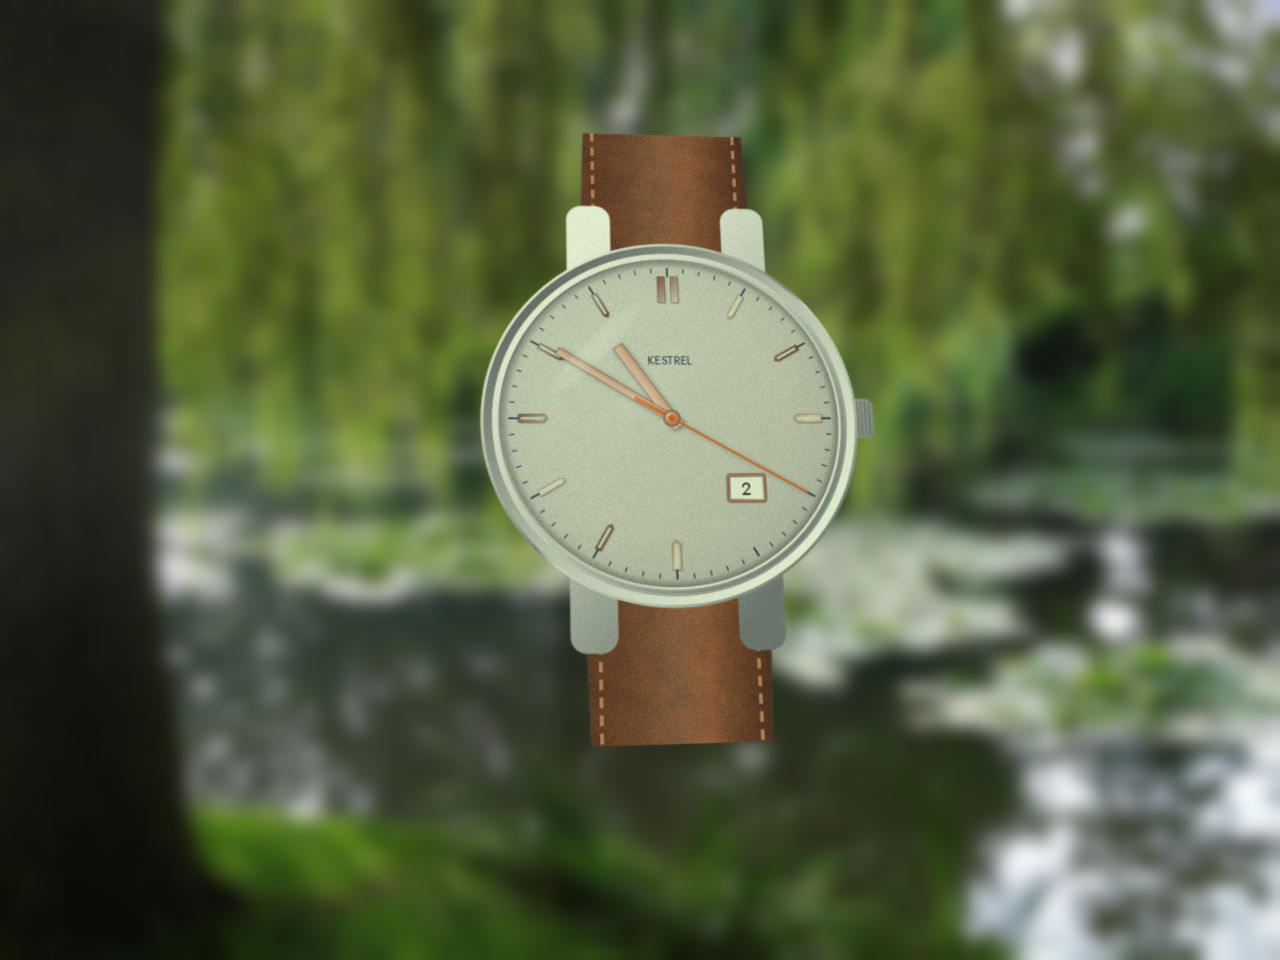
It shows **10:50:20**
